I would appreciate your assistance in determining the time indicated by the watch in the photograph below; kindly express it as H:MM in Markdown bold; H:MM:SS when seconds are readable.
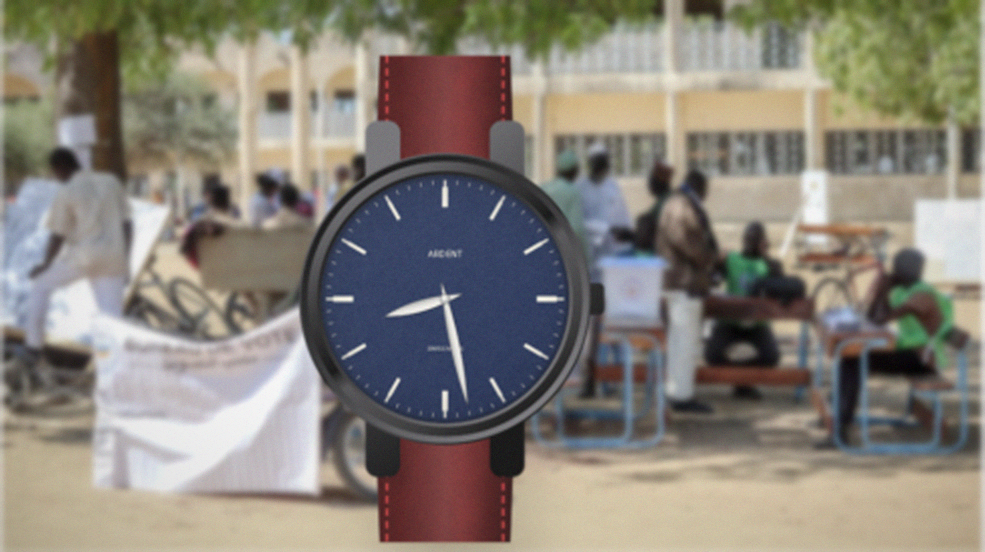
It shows **8:28**
